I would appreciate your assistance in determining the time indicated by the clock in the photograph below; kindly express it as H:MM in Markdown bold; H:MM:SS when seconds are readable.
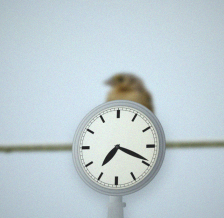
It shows **7:19**
